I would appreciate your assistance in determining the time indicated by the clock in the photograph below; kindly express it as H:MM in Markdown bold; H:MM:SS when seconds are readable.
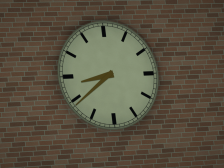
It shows **8:39**
